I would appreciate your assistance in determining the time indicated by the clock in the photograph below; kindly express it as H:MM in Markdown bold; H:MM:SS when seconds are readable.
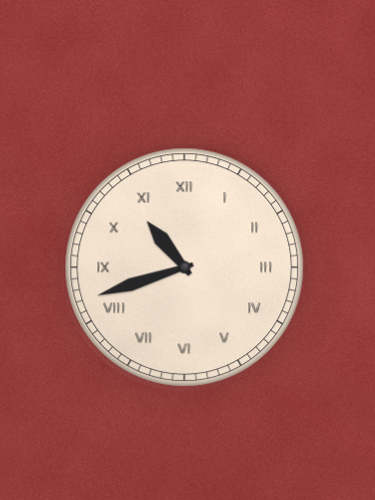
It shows **10:42**
